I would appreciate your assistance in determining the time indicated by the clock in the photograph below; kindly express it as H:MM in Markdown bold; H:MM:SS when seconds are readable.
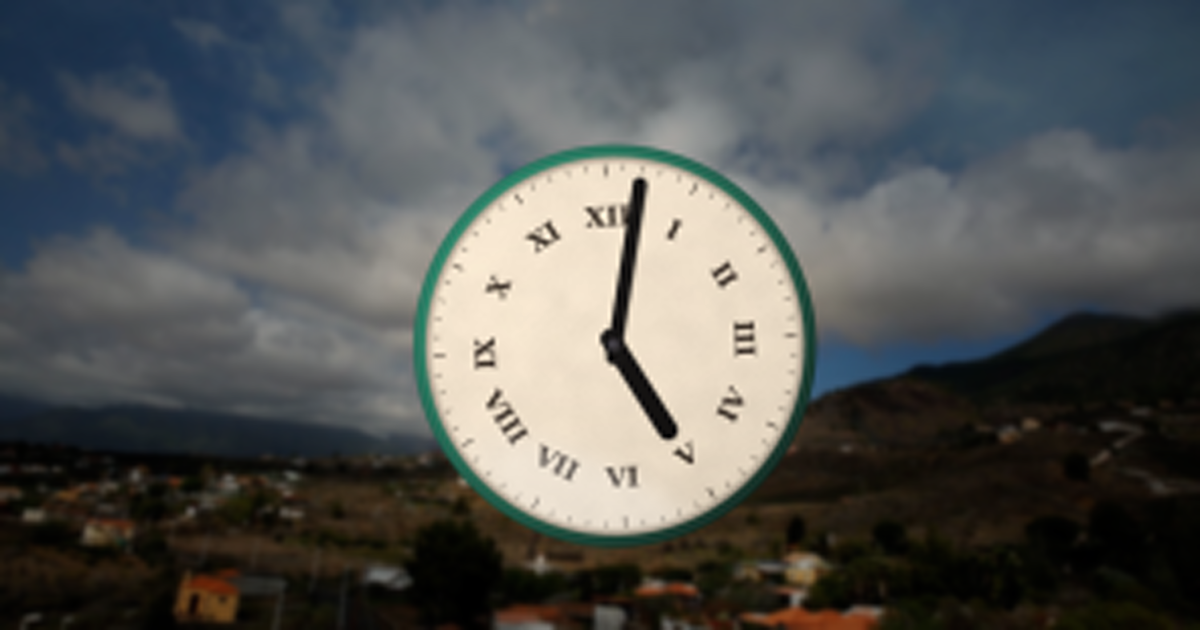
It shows **5:02**
